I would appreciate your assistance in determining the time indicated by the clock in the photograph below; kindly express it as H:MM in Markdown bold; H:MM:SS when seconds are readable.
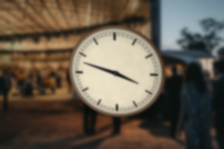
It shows **3:48**
